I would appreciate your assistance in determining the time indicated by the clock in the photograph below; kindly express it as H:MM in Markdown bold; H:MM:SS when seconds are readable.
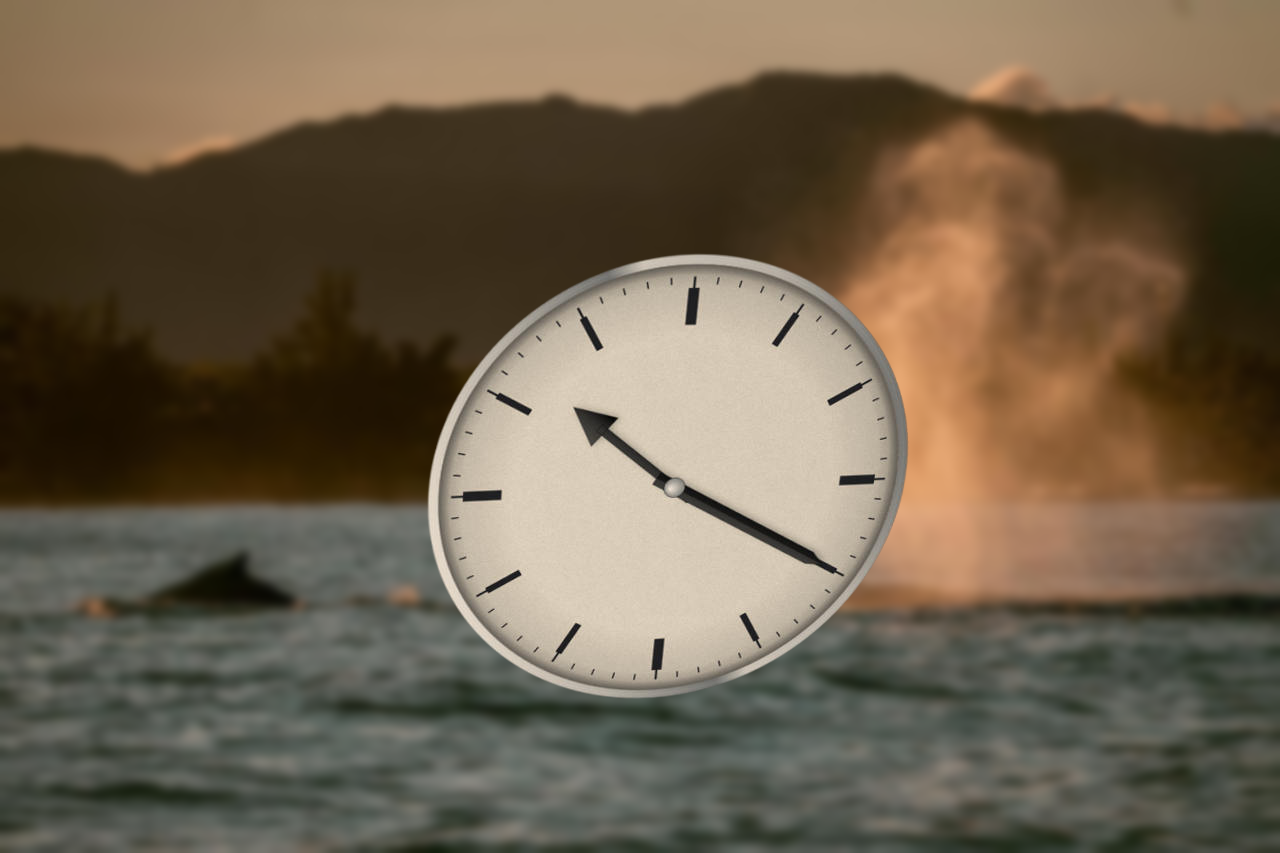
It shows **10:20**
